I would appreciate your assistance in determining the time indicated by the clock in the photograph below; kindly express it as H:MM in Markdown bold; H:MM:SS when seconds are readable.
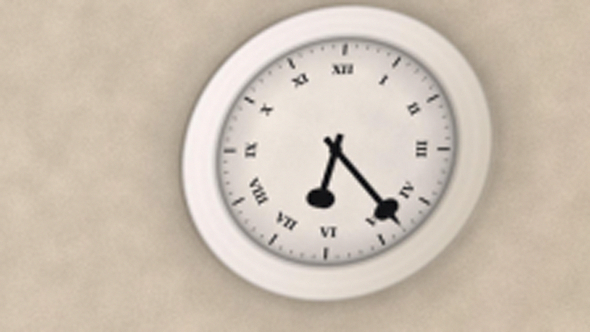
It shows **6:23**
